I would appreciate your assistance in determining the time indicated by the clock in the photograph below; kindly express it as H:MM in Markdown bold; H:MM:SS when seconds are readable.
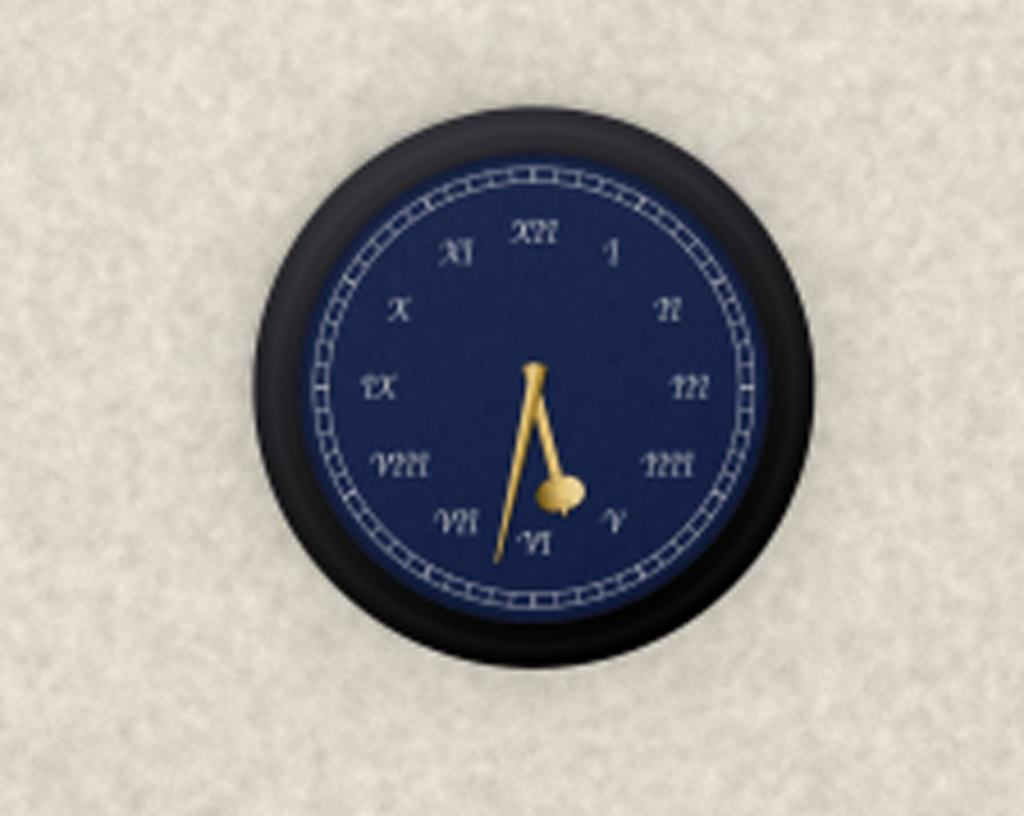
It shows **5:32**
